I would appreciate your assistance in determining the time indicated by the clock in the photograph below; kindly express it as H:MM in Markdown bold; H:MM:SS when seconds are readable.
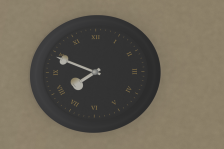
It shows **7:49**
